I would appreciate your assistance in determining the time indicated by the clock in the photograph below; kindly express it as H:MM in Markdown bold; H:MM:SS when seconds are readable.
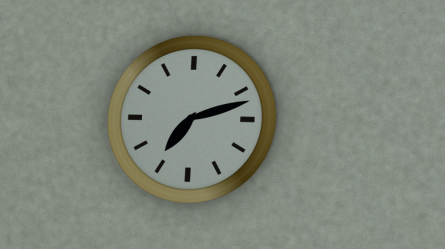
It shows **7:12**
